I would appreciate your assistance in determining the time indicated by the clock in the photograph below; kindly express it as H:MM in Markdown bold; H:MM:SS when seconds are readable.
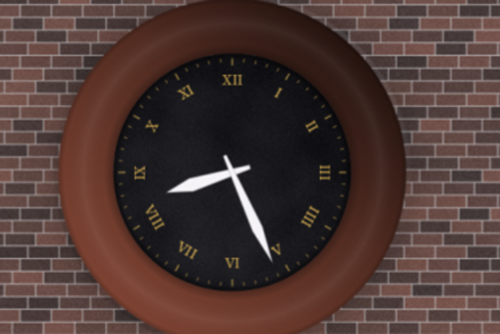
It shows **8:26**
